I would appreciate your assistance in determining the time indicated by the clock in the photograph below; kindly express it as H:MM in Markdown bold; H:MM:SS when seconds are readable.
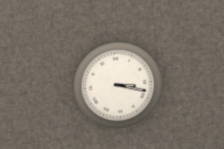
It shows **3:18**
